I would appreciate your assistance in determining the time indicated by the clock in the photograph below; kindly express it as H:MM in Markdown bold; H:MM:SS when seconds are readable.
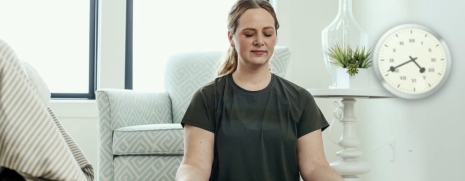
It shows **4:41**
